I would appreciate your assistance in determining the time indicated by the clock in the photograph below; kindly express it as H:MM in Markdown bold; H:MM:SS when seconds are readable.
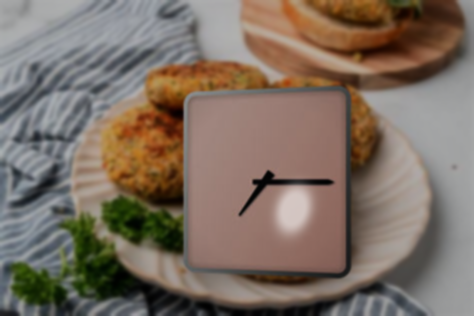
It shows **7:15**
